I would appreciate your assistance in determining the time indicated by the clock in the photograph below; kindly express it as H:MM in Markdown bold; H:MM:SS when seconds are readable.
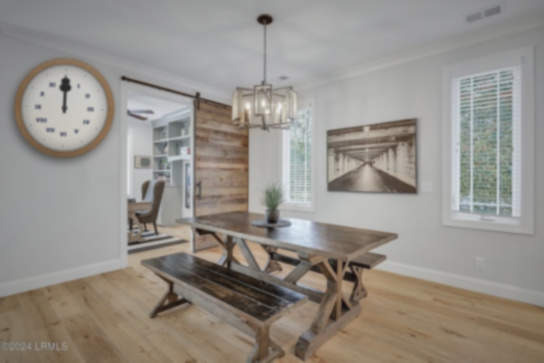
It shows **12:00**
